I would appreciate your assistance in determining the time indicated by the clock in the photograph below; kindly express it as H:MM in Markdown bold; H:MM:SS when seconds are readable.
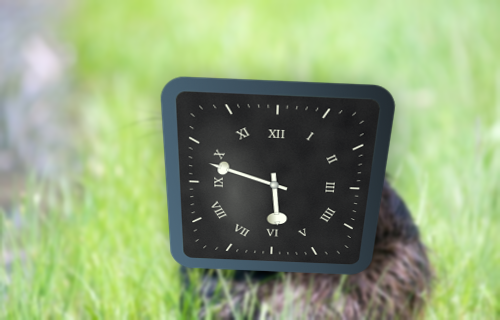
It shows **5:48**
